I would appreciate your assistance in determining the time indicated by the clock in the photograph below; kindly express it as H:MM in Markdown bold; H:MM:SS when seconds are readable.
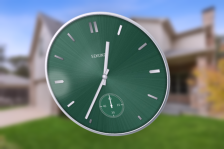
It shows **12:36**
